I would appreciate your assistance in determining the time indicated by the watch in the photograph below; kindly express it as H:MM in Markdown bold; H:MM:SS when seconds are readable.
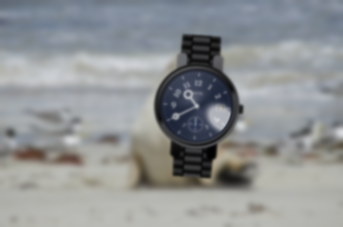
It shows **10:40**
